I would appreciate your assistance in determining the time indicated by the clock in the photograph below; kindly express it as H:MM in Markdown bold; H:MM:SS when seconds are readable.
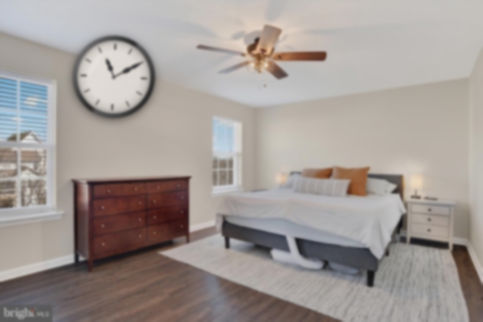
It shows **11:10**
